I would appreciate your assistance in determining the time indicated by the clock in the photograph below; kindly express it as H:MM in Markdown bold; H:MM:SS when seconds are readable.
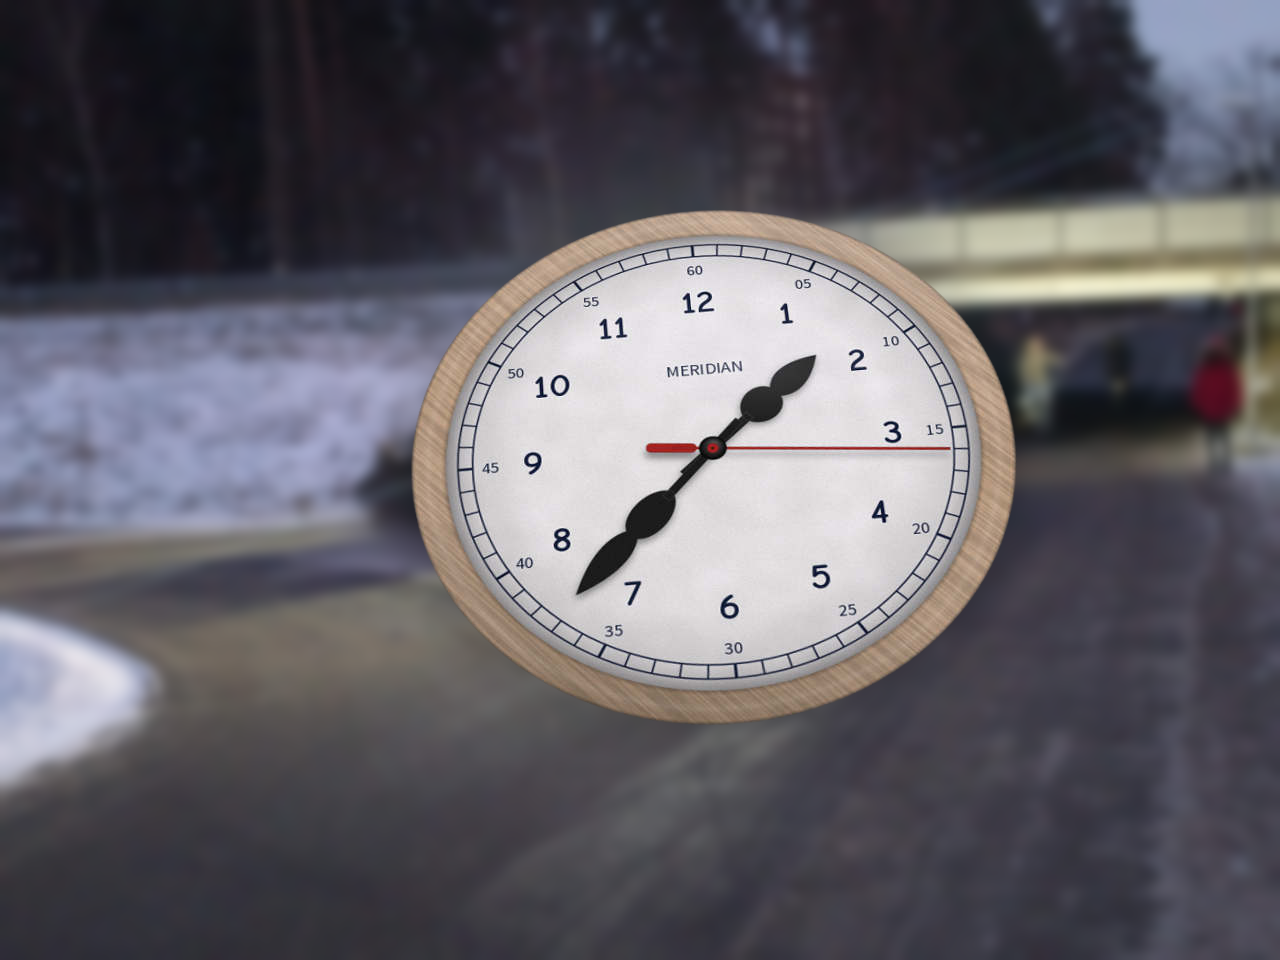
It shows **1:37:16**
